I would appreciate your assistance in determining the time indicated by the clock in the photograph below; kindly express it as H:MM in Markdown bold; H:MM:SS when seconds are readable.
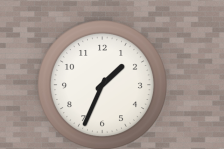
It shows **1:34**
